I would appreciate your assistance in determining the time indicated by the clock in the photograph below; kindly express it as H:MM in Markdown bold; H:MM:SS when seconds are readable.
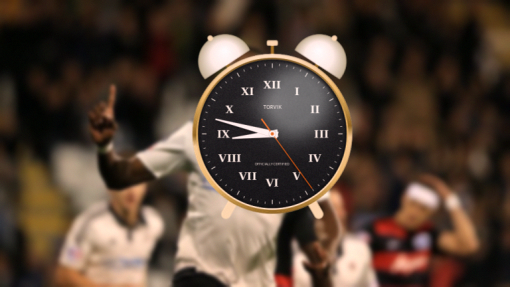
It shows **8:47:24**
